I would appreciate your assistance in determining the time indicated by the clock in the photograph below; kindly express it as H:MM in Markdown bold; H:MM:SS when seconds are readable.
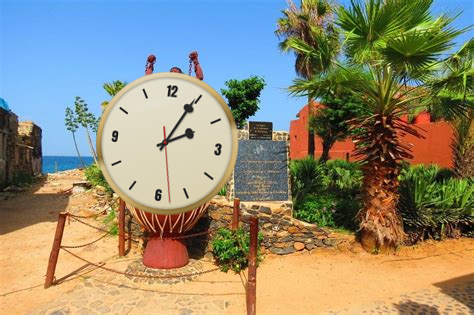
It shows **2:04:28**
